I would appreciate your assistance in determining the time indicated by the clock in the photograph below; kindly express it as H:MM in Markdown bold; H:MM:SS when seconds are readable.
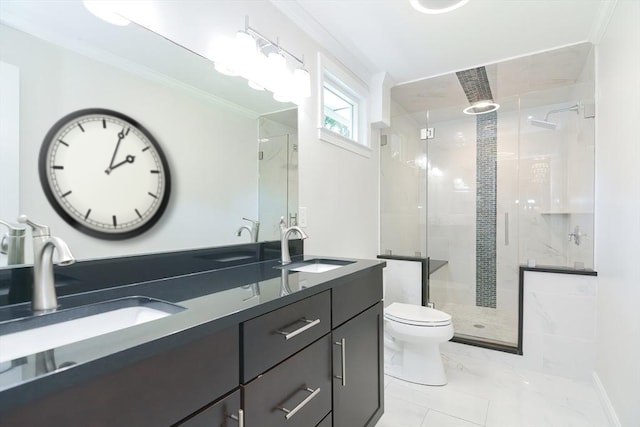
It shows **2:04**
